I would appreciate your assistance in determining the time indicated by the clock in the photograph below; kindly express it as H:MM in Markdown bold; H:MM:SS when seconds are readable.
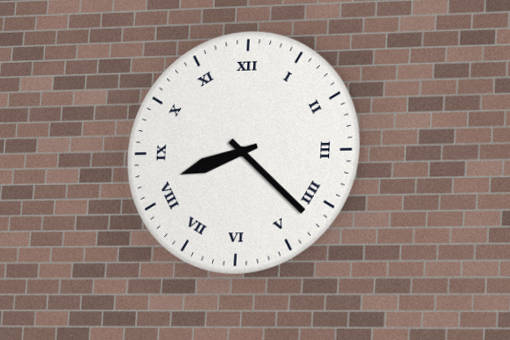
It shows **8:22**
